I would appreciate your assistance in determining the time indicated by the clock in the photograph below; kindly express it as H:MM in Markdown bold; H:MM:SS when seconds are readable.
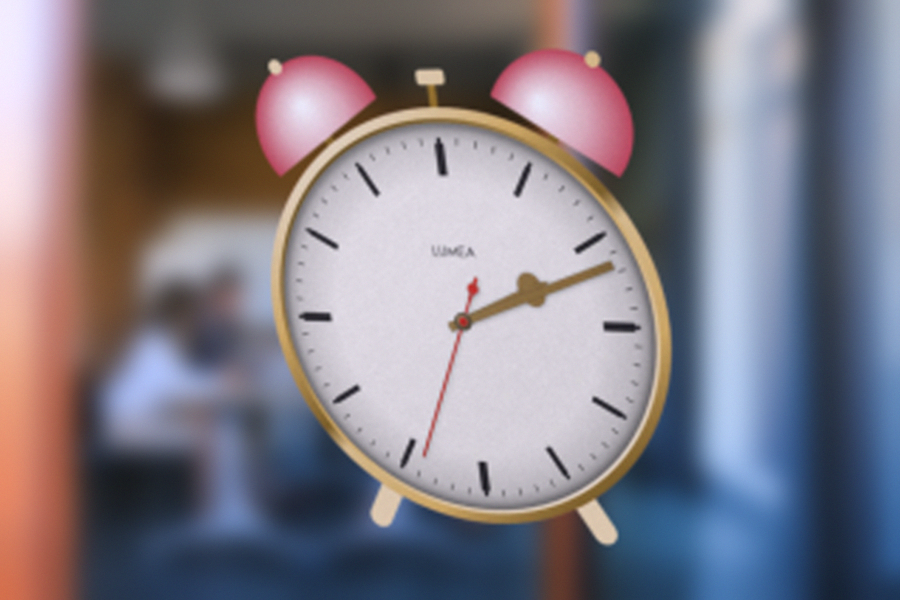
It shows **2:11:34**
